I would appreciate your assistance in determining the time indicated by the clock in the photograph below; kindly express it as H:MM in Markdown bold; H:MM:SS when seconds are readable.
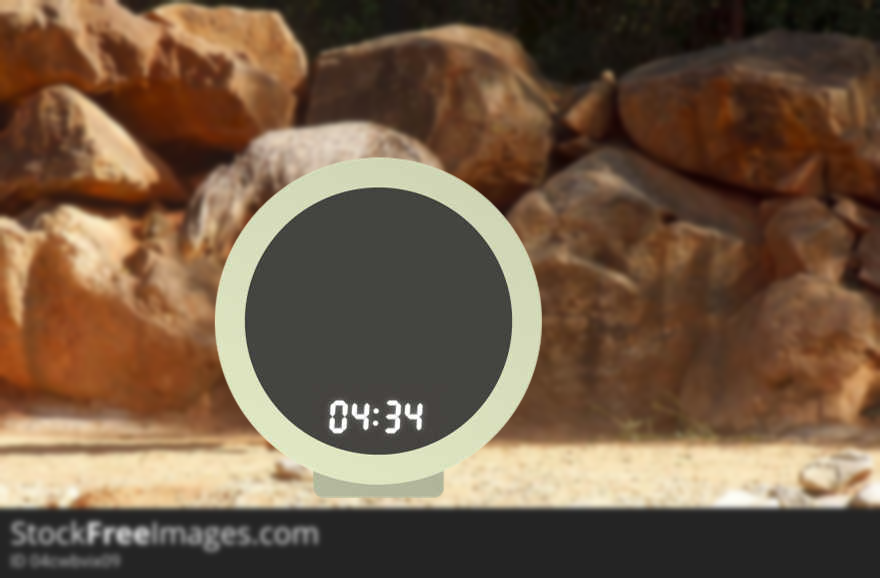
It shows **4:34**
